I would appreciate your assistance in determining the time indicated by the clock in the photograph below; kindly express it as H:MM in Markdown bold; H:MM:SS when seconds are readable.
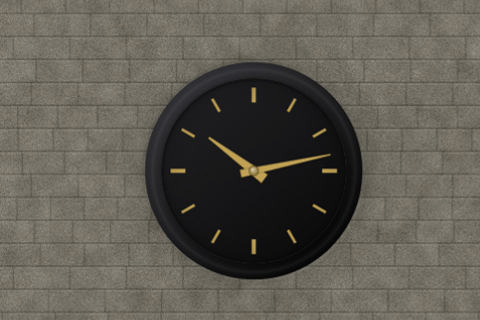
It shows **10:13**
